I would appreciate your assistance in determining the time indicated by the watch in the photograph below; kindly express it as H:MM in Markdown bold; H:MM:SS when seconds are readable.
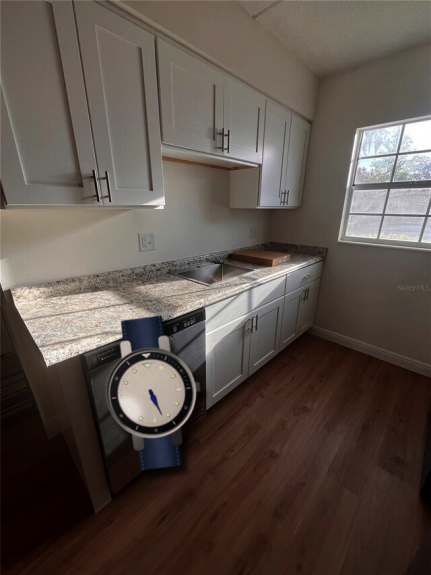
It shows **5:27**
